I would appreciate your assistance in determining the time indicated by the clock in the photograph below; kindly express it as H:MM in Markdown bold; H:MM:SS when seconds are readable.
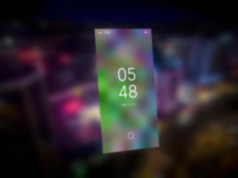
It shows **5:48**
